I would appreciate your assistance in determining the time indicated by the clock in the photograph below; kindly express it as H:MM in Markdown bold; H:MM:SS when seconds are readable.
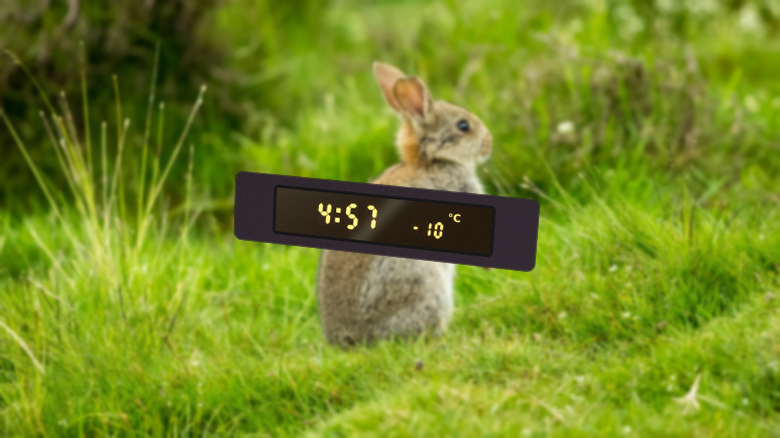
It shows **4:57**
